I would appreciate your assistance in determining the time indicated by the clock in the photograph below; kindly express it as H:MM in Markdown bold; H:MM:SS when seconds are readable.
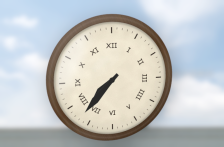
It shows **7:37**
